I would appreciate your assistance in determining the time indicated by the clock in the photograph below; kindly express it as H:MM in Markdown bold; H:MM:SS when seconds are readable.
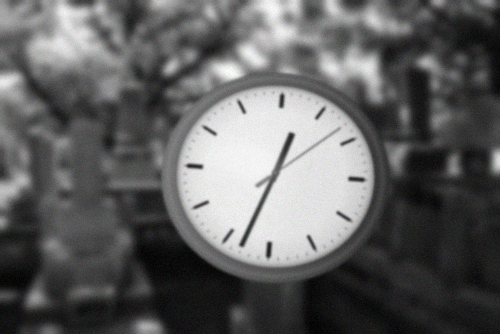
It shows **12:33:08**
